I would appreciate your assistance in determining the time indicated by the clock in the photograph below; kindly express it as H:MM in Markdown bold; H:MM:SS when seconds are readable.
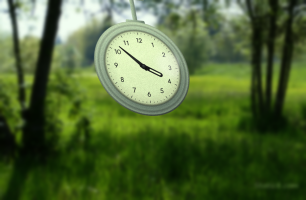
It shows **3:52**
